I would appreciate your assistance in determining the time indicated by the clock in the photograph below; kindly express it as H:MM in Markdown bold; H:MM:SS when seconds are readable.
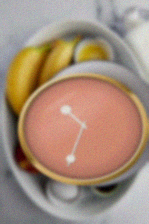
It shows **10:33**
